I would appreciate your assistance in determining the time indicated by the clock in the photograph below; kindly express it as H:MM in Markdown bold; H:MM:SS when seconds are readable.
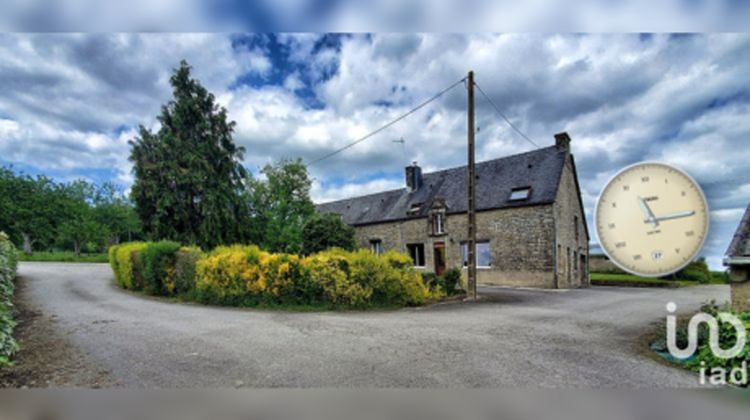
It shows **11:15**
